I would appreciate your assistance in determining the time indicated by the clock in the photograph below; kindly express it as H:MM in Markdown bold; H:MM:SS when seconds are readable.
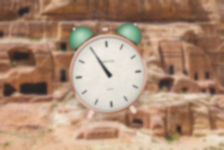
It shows **10:55**
